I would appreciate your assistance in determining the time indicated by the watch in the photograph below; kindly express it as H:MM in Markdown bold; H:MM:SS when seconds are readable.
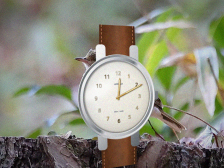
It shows **12:11**
